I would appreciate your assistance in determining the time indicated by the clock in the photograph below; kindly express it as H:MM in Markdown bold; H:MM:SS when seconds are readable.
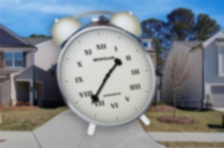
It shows **1:37**
